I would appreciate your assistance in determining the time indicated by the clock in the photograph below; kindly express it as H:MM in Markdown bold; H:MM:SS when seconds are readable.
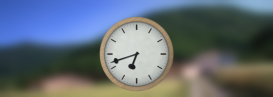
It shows **6:42**
